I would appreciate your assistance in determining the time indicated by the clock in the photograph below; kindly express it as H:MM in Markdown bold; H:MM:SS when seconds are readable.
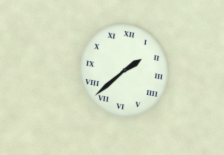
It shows **1:37**
